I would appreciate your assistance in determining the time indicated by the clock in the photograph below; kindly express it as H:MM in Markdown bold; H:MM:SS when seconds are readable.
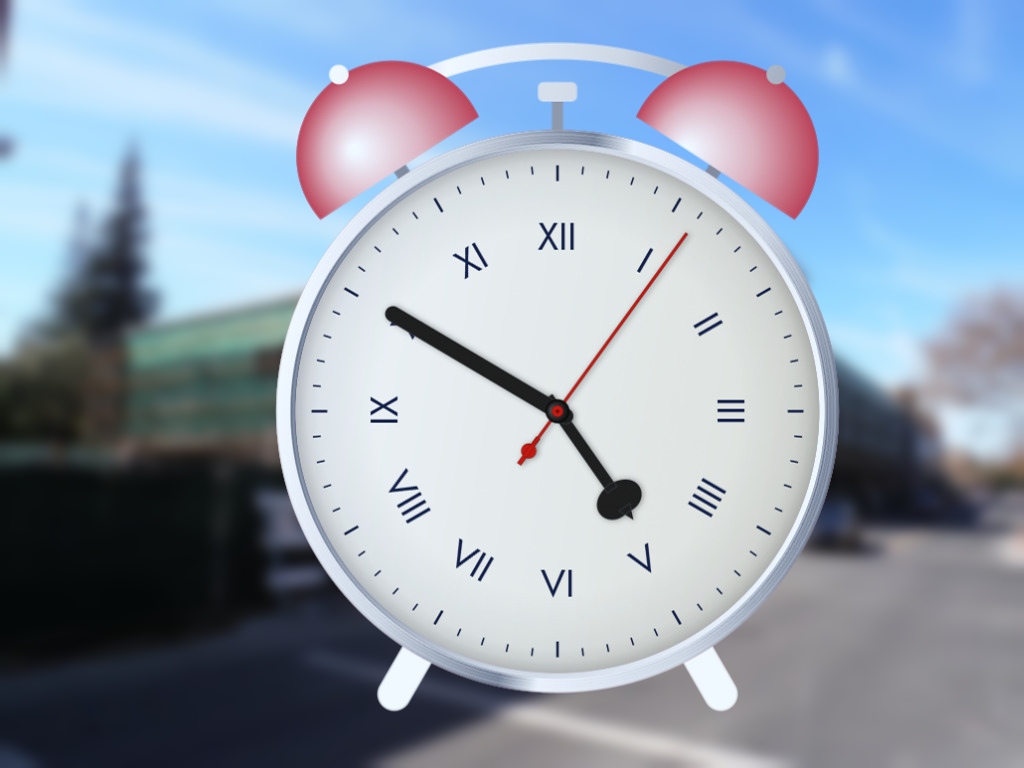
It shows **4:50:06**
